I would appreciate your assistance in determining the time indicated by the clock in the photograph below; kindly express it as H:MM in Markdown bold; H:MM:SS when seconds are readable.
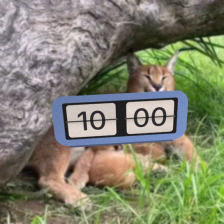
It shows **10:00**
